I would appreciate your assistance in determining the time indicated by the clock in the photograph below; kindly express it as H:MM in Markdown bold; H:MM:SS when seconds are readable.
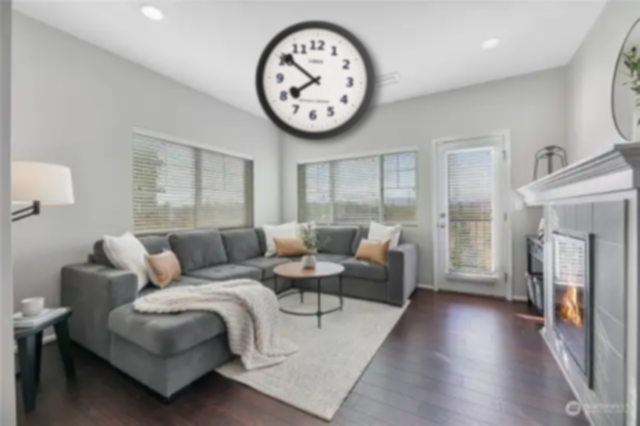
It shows **7:51**
